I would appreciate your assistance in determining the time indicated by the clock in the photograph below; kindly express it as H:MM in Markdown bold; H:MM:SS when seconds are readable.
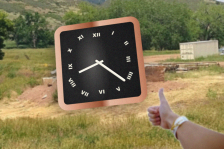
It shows **8:22**
